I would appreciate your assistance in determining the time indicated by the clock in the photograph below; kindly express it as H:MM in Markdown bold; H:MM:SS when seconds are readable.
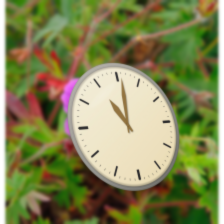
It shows **11:01**
